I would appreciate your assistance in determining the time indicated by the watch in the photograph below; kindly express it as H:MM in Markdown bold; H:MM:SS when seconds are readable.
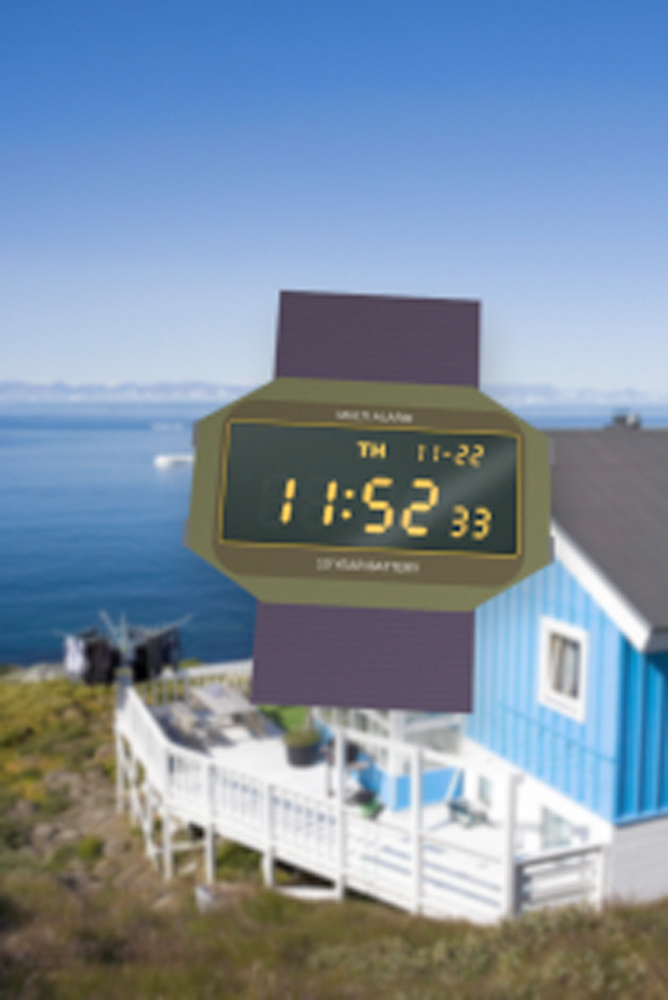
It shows **11:52:33**
